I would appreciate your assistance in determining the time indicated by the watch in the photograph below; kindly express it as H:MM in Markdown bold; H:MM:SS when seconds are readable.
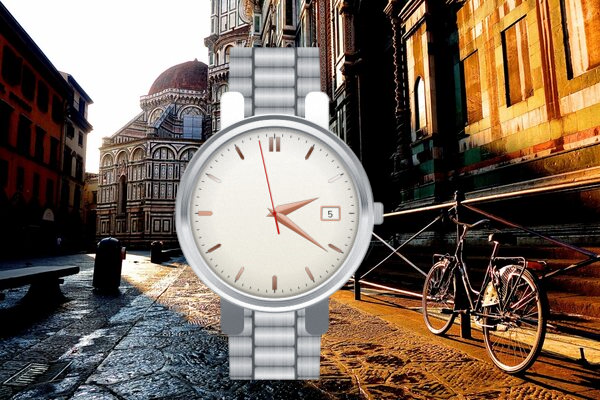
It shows **2:20:58**
